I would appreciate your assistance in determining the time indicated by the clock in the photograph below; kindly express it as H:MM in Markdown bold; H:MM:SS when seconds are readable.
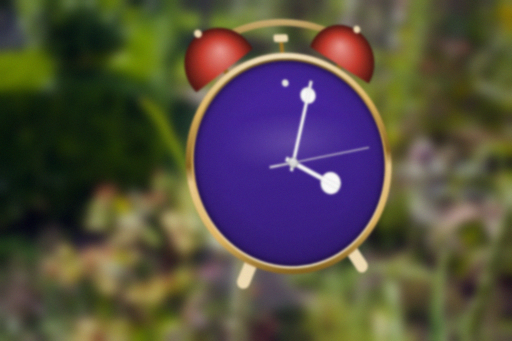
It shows **4:03:14**
